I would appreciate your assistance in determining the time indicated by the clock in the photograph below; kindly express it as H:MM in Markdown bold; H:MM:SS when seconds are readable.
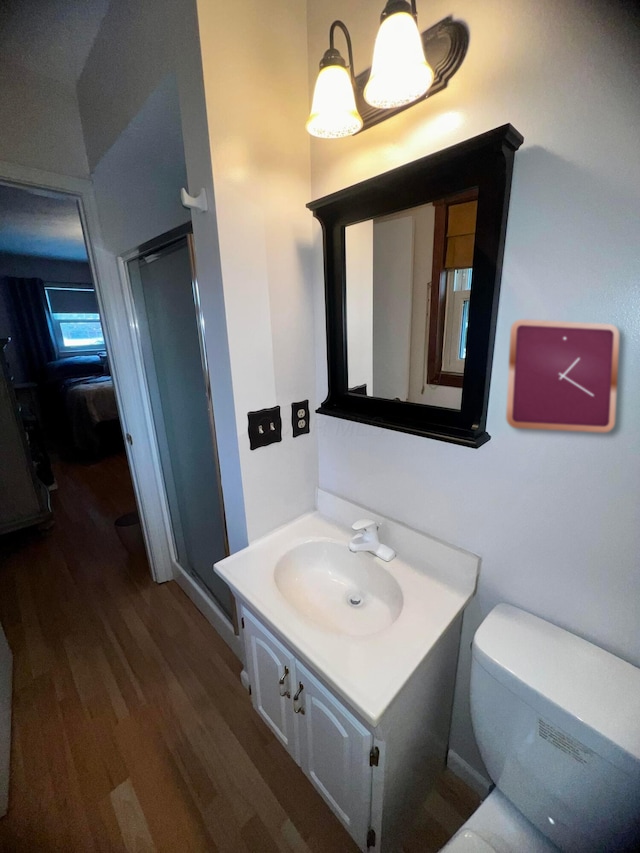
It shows **1:20**
